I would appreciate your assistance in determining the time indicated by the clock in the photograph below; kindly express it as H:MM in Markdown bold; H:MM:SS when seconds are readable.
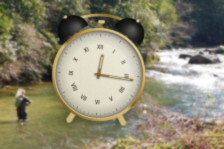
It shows **12:16**
